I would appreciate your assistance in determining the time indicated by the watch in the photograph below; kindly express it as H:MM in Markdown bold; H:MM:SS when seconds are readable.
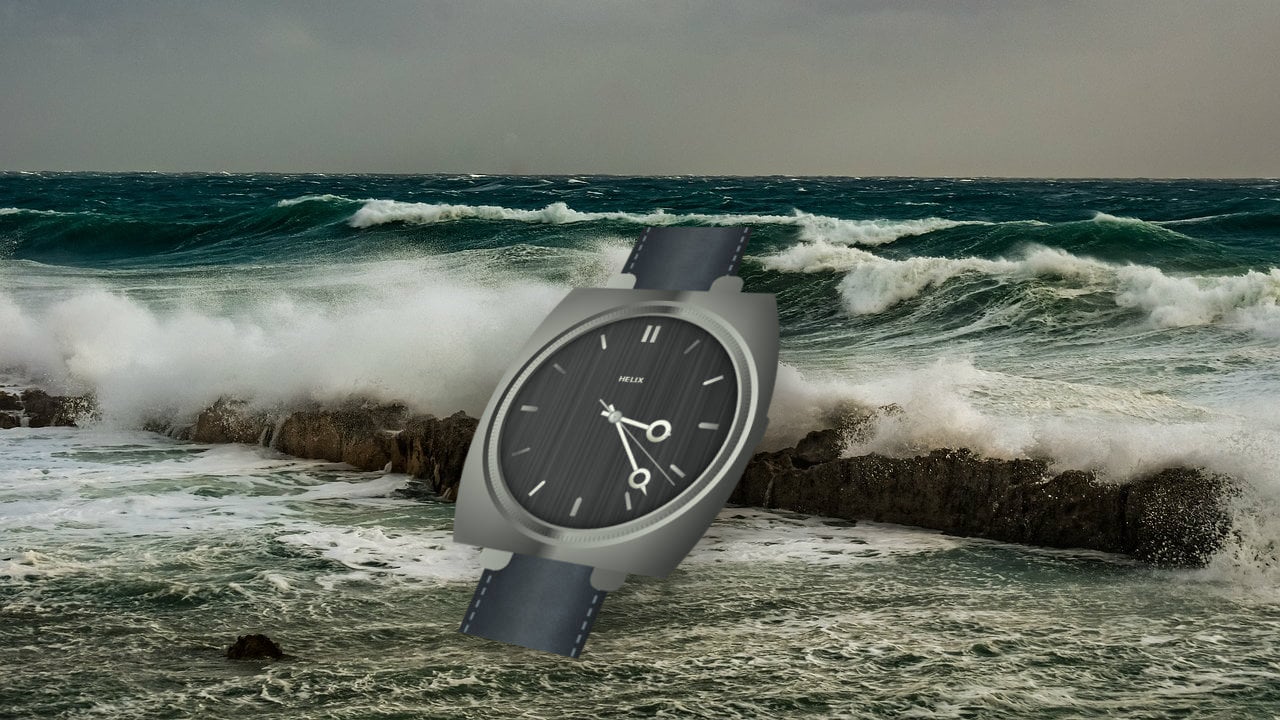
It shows **3:23:21**
